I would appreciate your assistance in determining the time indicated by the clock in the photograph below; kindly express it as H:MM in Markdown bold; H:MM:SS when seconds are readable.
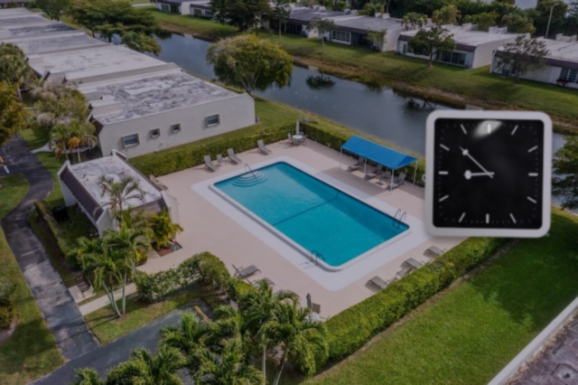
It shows **8:52**
